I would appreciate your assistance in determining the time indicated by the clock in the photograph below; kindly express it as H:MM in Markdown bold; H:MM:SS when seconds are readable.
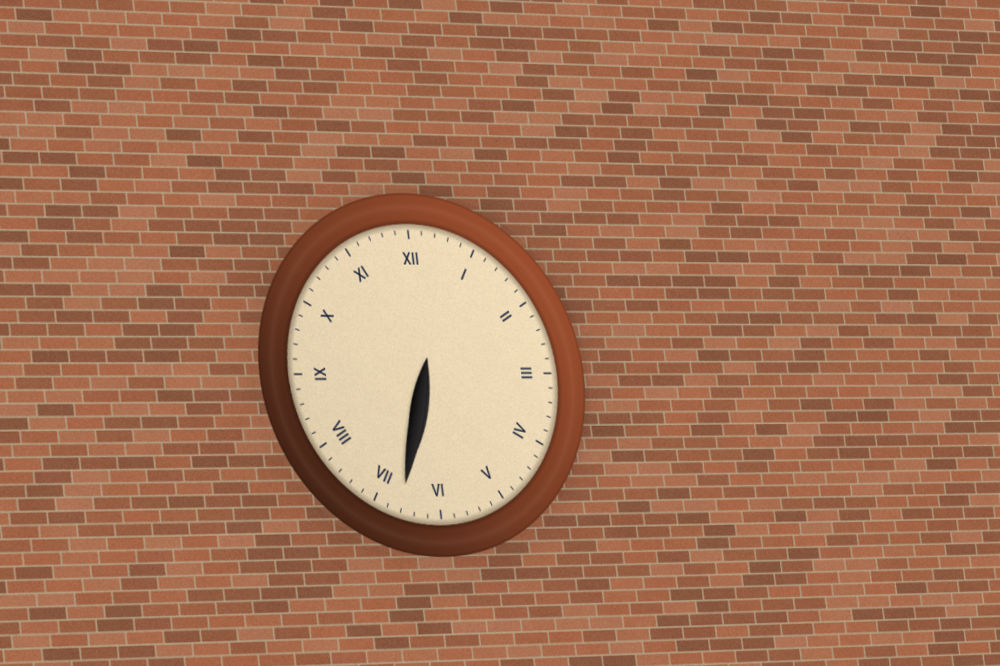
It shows **6:33**
